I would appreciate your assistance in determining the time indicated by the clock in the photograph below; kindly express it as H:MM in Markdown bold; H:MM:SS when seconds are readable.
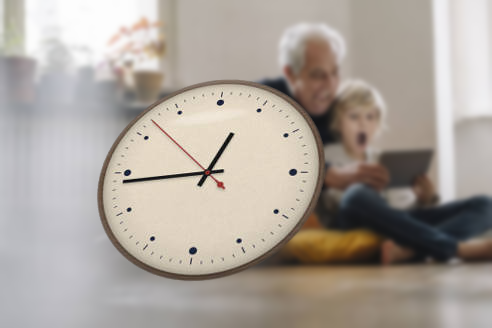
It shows **12:43:52**
